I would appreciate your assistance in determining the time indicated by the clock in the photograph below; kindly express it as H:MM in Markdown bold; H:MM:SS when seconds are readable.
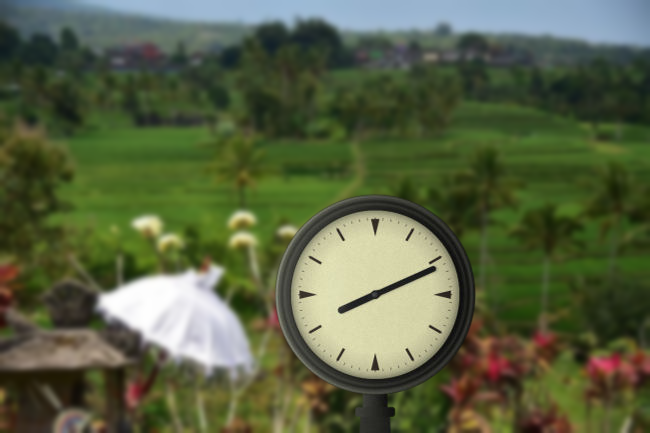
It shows **8:11**
